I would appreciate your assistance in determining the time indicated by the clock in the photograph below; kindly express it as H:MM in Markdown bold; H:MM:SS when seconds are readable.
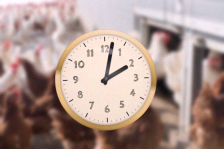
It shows **2:02**
